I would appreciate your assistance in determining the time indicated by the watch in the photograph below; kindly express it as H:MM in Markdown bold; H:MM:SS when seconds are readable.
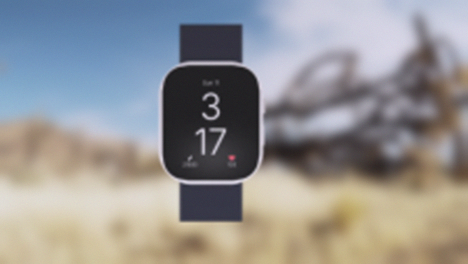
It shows **3:17**
